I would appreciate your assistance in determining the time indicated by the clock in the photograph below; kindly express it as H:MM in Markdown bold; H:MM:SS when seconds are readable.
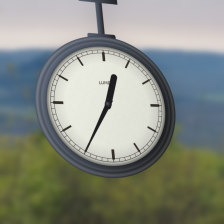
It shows **12:35**
